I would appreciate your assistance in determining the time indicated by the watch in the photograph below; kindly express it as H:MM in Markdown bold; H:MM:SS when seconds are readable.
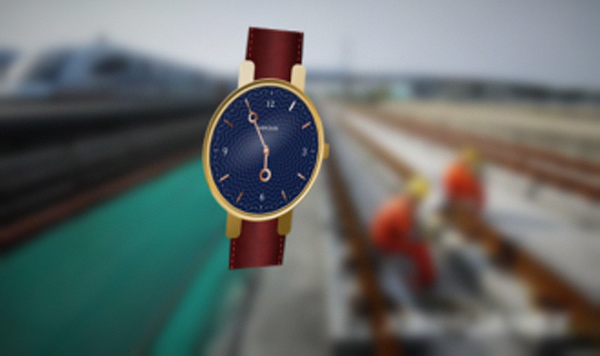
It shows **5:55**
